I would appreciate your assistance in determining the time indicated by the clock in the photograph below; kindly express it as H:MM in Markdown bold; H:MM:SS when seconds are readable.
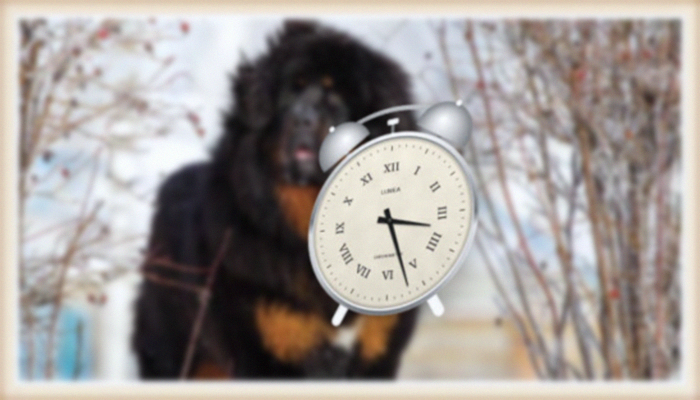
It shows **3:27**
